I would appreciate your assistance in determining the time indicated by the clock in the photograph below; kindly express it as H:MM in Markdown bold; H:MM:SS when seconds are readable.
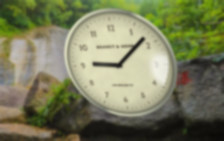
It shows **9:08**
